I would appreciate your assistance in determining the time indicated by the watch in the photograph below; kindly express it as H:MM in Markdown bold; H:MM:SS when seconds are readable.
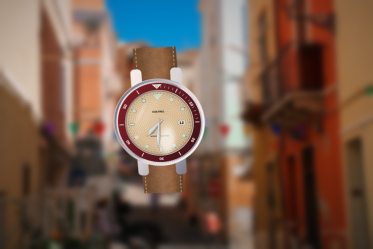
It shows **7:31**
